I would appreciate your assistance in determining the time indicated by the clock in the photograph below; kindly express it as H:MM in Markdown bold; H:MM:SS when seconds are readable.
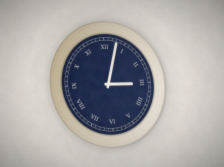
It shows **3:03**
